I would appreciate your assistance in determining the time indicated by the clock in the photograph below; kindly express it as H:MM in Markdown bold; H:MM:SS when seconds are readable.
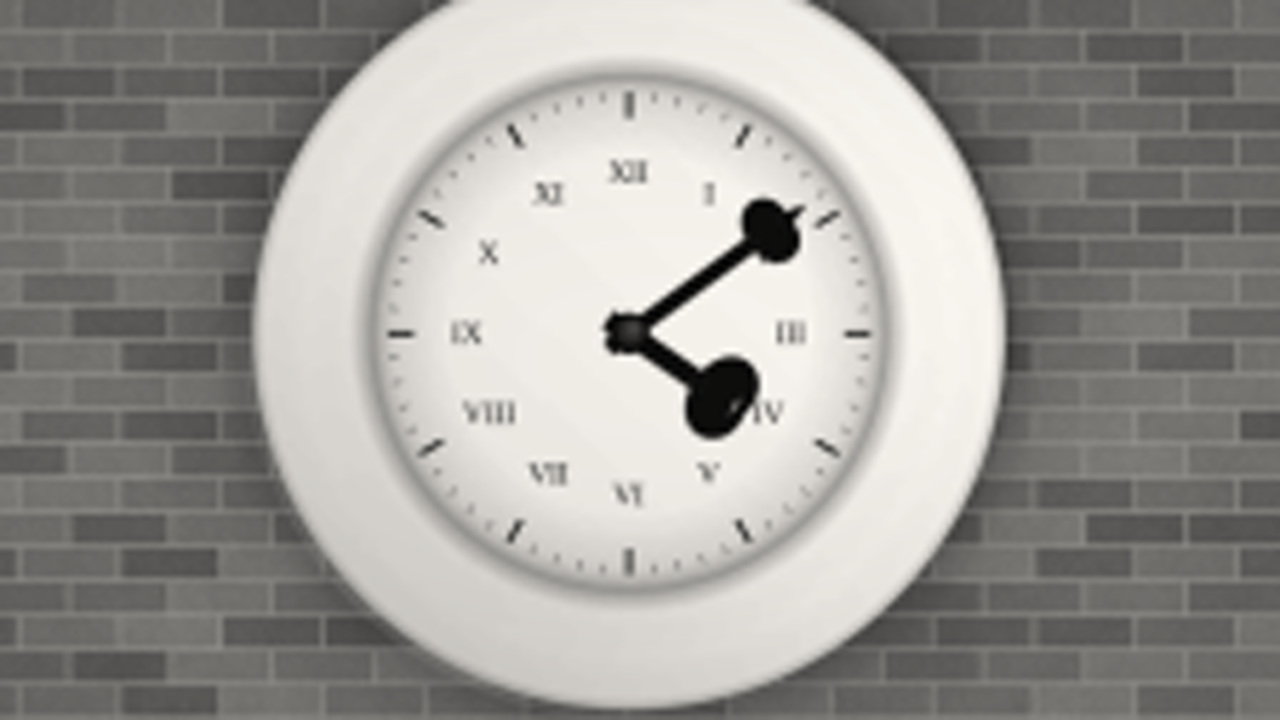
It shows **4:09**
